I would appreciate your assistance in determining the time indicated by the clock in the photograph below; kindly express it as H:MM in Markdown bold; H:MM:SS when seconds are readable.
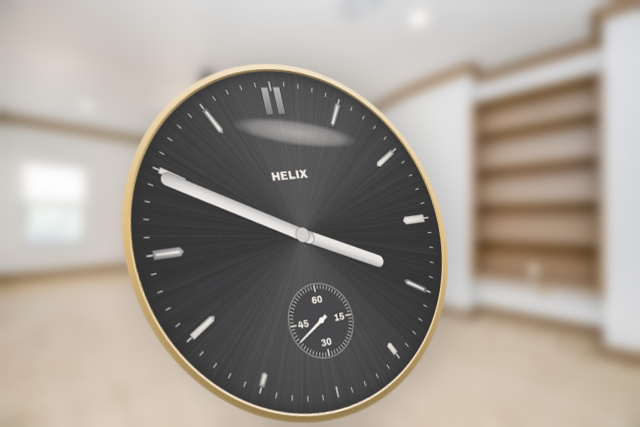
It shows **3:49:40**
